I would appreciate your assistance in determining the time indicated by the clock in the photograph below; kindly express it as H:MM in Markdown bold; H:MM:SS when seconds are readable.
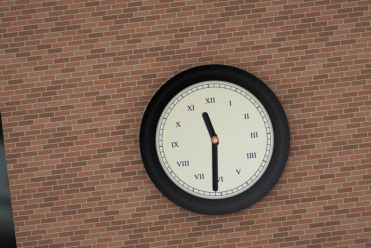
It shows **11:31**
